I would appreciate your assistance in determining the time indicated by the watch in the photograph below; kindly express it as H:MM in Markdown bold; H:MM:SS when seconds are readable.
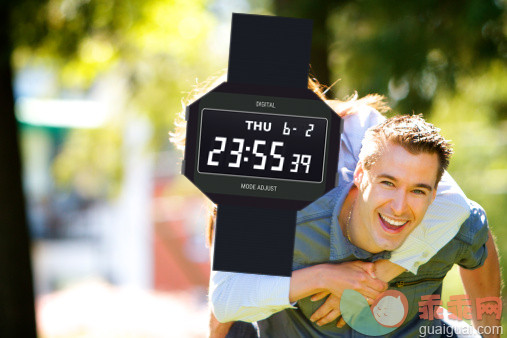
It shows **23:55:39**
